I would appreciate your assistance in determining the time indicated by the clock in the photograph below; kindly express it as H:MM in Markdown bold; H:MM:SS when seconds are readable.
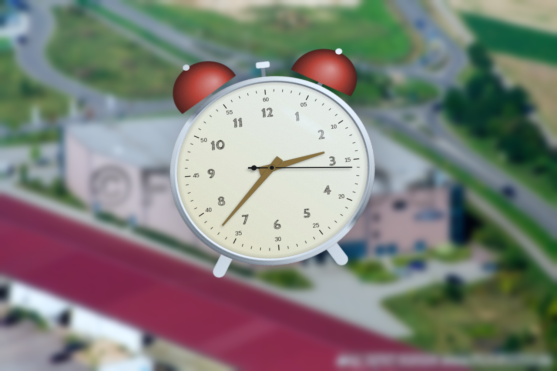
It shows **2:37:16**
